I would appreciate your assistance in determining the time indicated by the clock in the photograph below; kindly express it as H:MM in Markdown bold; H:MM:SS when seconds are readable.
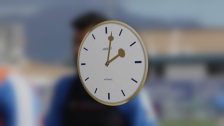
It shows **2:02**
